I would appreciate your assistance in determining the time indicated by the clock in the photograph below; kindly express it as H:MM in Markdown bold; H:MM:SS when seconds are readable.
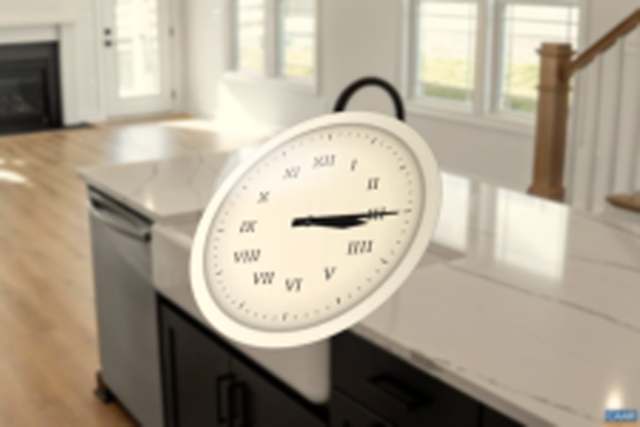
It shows **3:15**
